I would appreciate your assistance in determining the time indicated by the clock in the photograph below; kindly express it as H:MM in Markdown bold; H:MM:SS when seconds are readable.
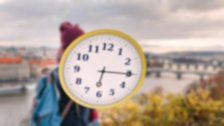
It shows **6:15**
